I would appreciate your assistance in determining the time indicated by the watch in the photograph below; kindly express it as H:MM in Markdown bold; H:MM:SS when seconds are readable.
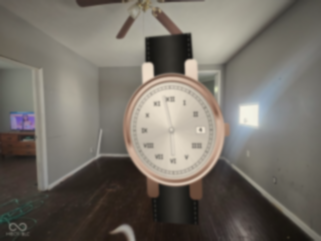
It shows **5:58**
